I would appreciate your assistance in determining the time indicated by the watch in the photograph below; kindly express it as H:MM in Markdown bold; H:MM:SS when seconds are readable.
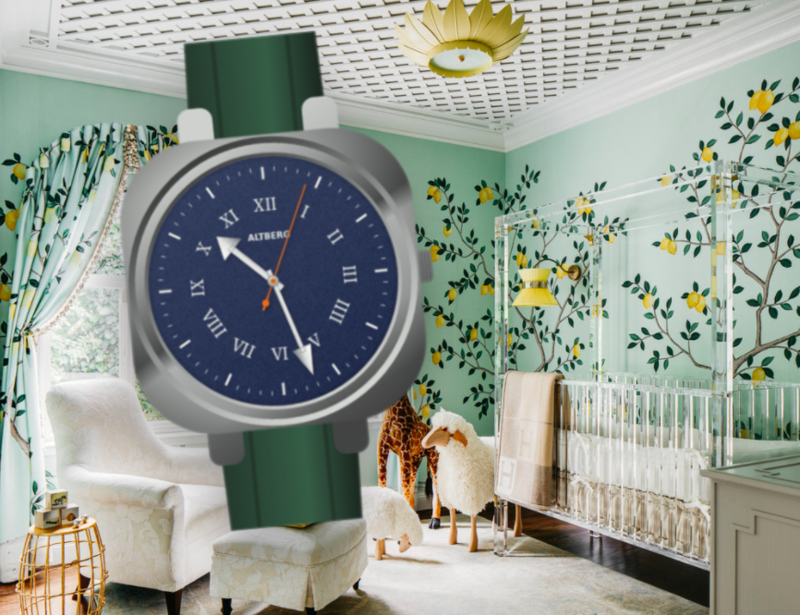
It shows **10:27:04**
